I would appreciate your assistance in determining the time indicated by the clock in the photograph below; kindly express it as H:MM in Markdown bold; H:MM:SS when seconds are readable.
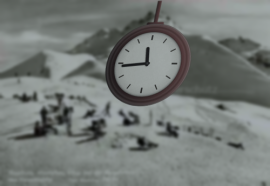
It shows **11:44**
